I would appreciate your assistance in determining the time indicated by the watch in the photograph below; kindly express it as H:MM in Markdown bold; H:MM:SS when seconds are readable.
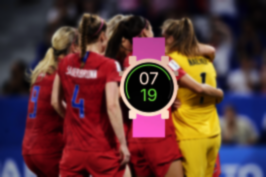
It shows **7:19**
